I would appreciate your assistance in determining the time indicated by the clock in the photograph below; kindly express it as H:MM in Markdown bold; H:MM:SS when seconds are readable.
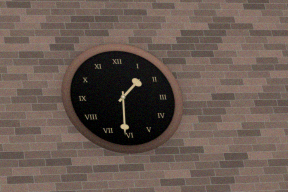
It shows **1:31**
